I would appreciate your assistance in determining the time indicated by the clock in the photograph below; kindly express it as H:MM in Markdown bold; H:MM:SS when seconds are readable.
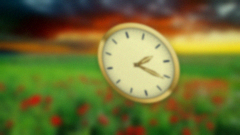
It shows **2:21**
